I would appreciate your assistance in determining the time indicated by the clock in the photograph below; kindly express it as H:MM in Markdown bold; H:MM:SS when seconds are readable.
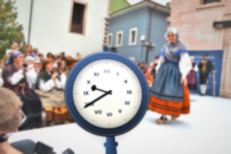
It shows **9:40**
